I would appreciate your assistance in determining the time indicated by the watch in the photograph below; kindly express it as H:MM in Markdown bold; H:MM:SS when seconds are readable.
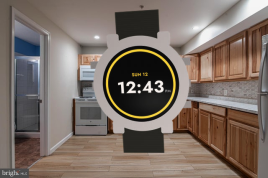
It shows **12:43**
